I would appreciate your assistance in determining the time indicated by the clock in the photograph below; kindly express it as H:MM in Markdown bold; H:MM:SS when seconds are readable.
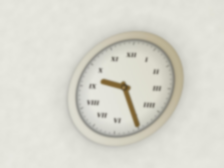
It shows **9:25**
